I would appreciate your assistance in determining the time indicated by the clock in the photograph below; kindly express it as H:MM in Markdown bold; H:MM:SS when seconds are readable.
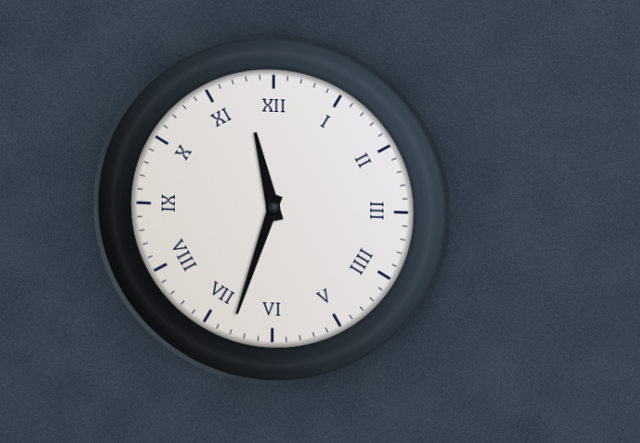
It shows **11:33**
